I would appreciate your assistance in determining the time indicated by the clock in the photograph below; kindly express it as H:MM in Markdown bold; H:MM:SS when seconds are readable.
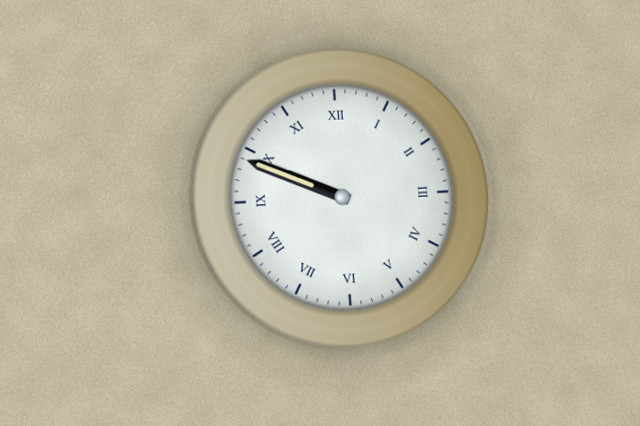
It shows **9:49**
